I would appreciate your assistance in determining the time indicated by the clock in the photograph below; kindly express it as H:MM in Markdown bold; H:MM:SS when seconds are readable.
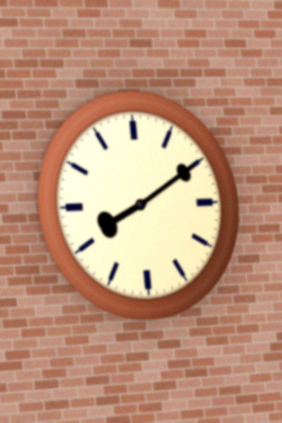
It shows **8:10**
